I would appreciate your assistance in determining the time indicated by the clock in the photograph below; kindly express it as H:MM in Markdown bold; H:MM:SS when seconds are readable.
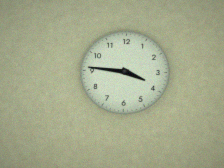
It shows **3:46**
